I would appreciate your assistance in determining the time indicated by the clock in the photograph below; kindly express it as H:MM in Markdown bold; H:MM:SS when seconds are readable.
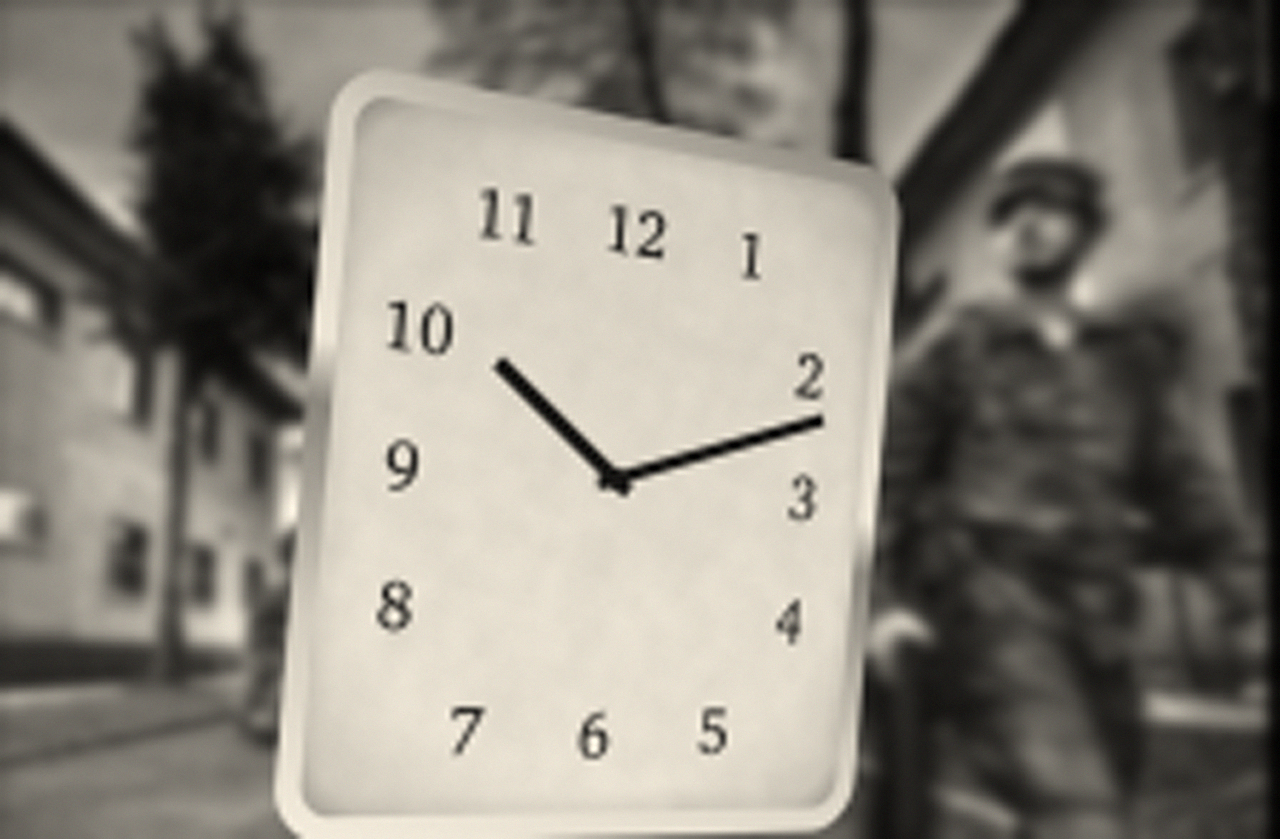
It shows **10:12**
